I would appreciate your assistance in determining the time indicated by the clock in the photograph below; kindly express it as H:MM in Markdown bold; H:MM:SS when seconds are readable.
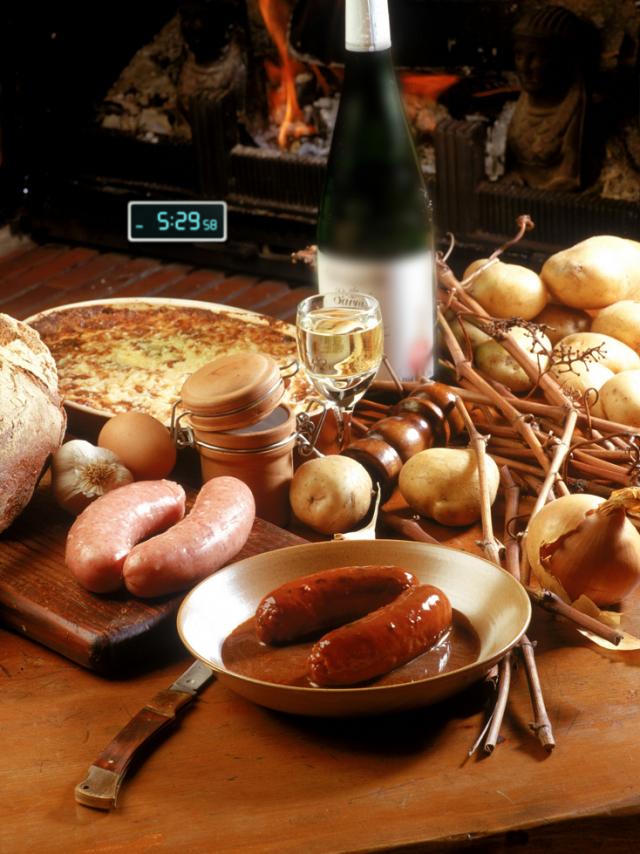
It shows **5:29**
